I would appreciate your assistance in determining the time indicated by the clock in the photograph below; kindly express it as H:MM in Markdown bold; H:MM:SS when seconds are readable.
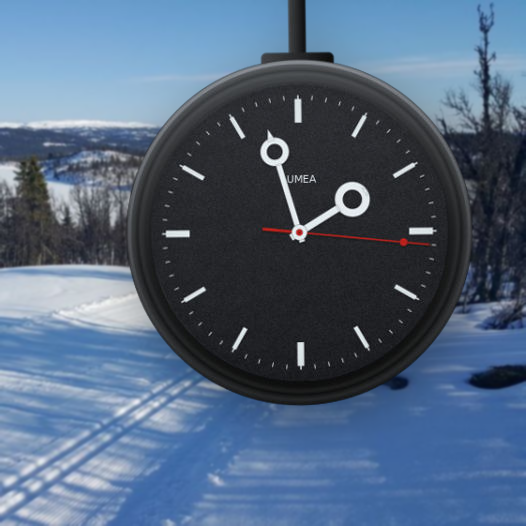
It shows **1:57:16**
